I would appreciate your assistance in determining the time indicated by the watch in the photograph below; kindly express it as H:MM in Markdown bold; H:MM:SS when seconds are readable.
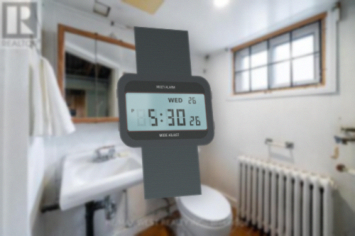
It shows **5:30:26**
